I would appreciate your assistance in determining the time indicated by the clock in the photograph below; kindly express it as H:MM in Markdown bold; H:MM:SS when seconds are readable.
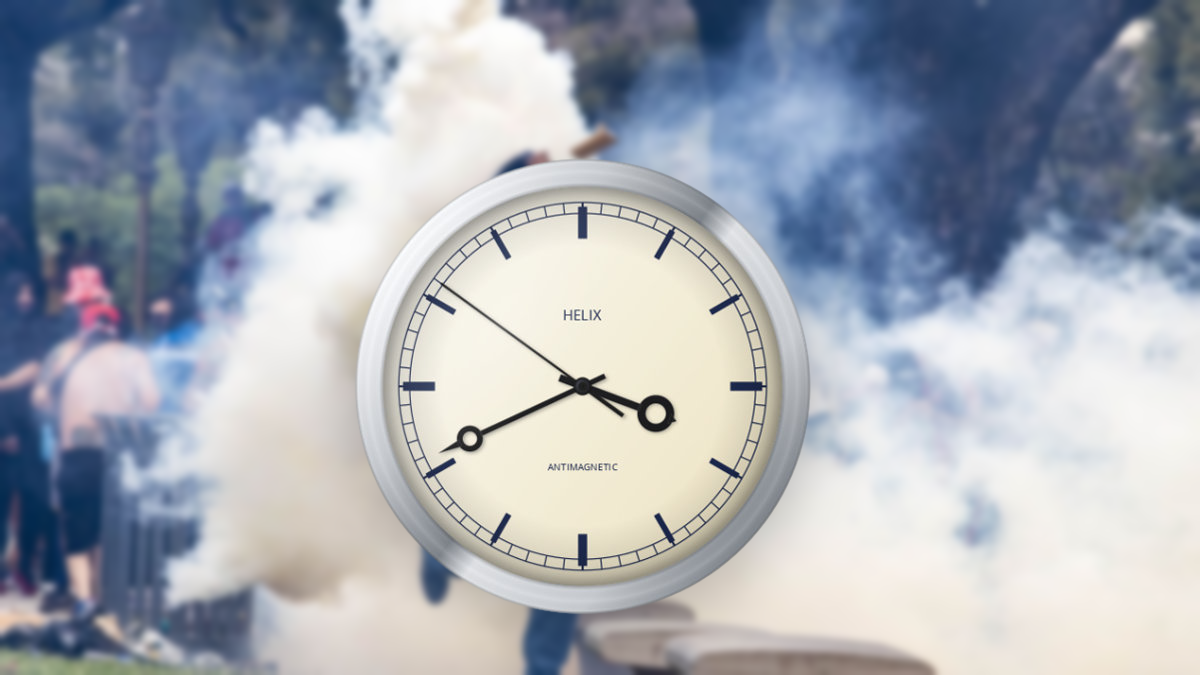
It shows **3:40:51**
